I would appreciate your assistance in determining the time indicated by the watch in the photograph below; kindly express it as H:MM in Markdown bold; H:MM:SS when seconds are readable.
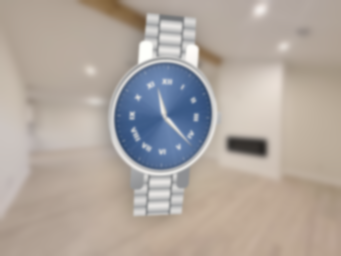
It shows **11:22**
